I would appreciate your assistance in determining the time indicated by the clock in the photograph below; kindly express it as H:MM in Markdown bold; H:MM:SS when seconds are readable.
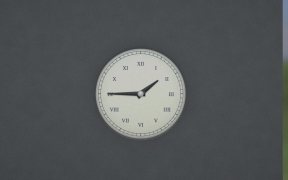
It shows **1:45**
